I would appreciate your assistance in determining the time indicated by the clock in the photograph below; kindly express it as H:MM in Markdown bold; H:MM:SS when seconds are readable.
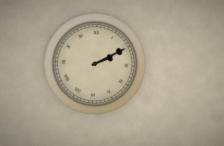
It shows **2:10**
